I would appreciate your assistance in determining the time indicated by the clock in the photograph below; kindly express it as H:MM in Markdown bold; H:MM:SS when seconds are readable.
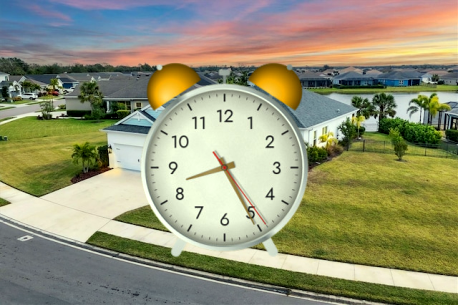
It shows **8:25:24**
